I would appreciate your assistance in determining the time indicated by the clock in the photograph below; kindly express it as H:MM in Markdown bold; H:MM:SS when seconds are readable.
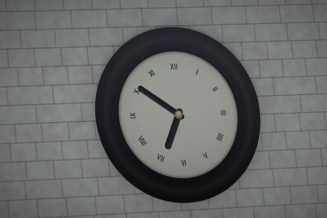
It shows **6:51**
